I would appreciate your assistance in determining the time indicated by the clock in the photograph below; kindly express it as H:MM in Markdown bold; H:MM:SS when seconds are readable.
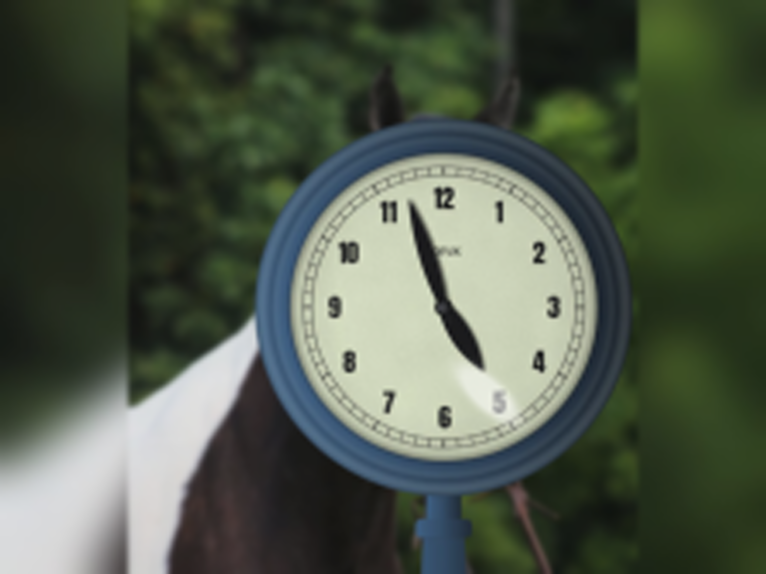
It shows **4:57**
